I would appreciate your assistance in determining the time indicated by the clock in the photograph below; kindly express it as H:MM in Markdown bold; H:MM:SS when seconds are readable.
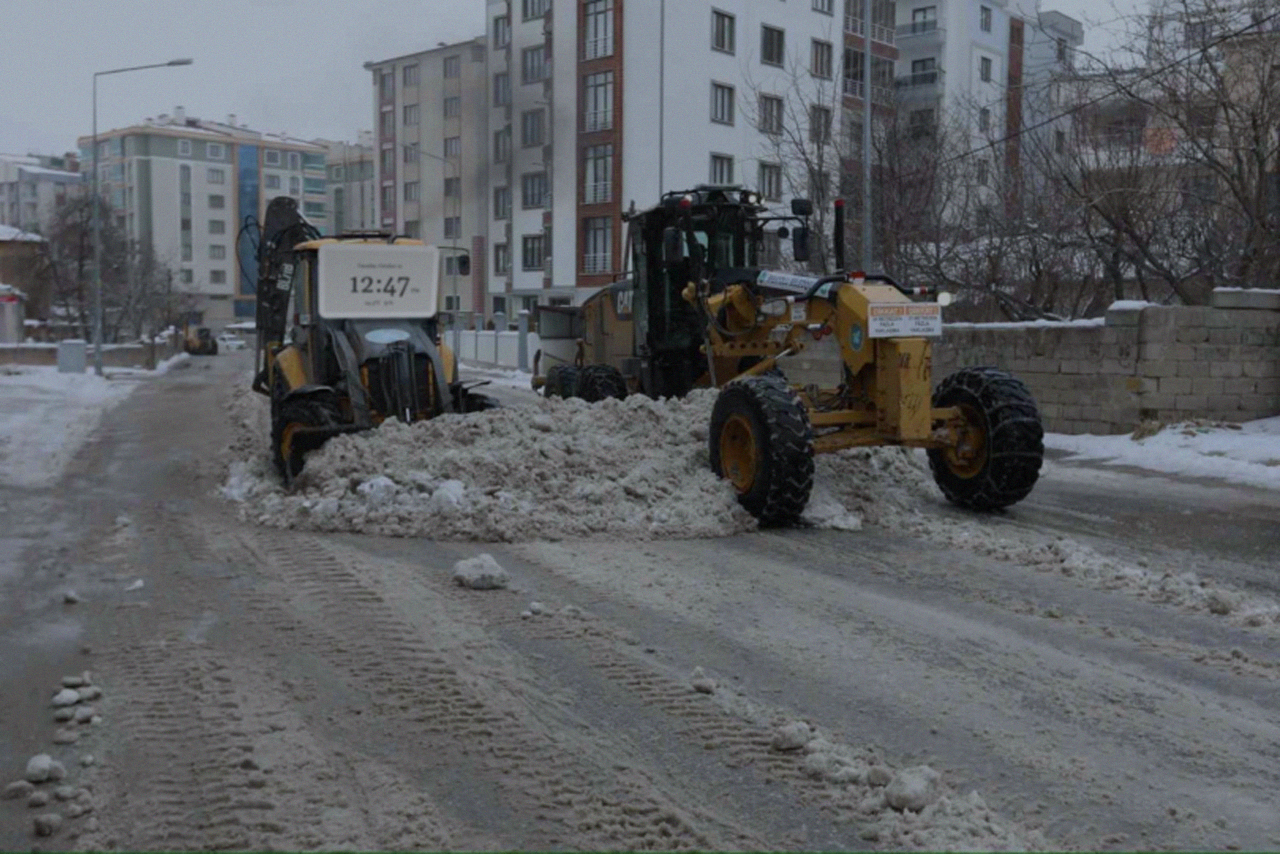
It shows **12:47**
